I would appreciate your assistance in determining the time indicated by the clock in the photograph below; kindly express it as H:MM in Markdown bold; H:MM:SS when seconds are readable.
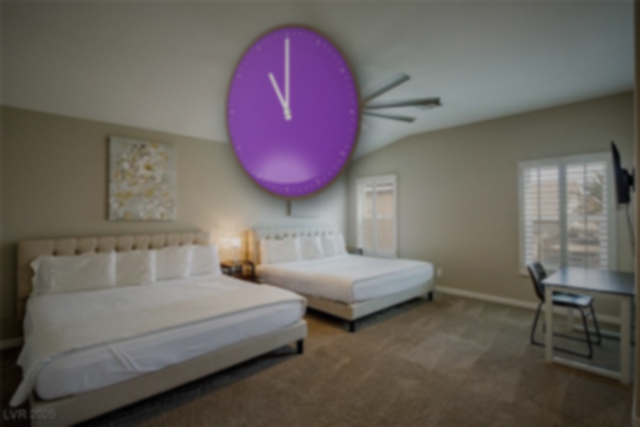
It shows **11:00**
